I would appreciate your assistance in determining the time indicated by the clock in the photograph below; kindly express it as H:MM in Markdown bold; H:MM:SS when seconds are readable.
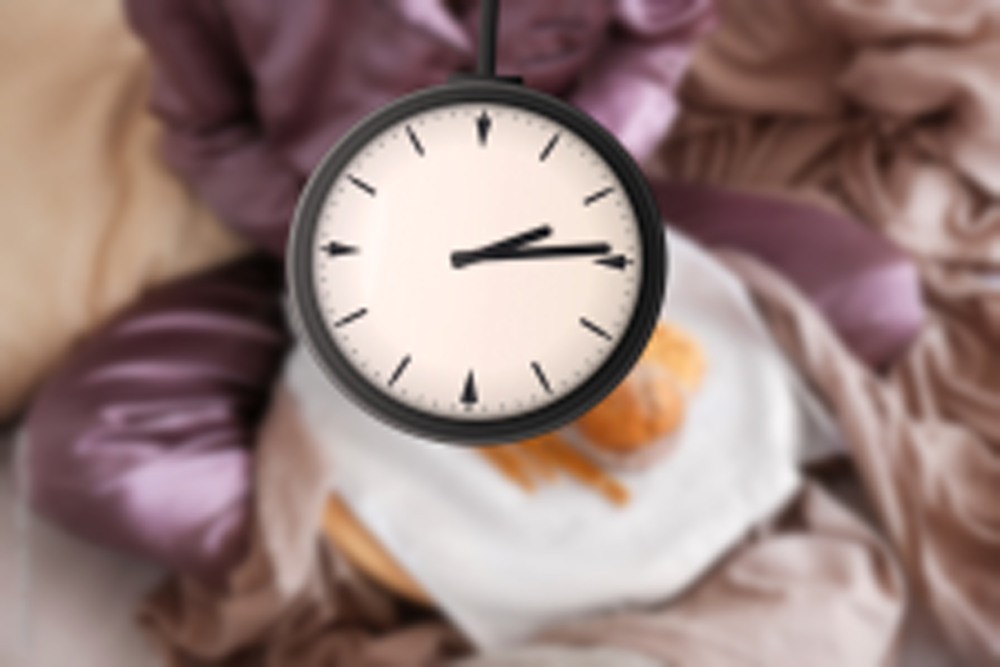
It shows **2:14**
